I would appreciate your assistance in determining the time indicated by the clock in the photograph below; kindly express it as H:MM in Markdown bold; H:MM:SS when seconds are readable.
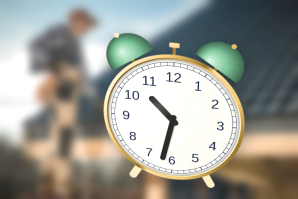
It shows **10:32**
